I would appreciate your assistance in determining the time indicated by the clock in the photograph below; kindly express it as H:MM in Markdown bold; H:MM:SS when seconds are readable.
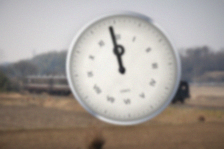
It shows **11:59**
